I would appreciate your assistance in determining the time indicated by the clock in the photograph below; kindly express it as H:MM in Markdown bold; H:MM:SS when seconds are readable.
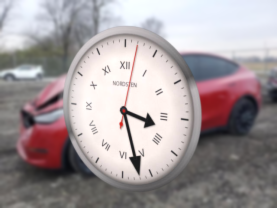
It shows **3:27:02**
